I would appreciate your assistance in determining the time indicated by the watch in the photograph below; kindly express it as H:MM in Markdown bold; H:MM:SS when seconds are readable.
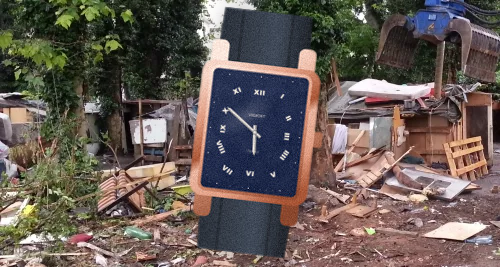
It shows **5:51**
